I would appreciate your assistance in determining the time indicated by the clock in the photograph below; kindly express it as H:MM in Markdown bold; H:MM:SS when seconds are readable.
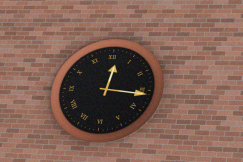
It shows **12:16**
